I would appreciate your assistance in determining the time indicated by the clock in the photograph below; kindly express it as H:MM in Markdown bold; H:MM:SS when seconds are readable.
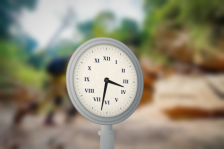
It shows **3:32**
